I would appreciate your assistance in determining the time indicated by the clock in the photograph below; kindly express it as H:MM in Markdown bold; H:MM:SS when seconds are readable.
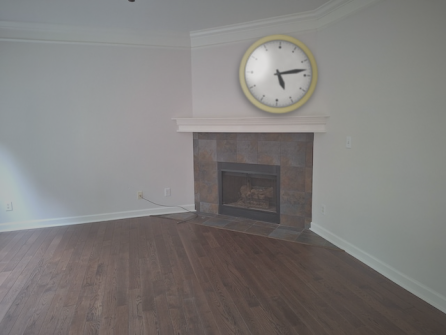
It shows **5:13**
